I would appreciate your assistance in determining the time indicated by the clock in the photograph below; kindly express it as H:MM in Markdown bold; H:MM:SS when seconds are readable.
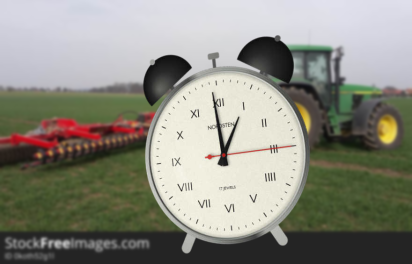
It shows **12:59:15**
